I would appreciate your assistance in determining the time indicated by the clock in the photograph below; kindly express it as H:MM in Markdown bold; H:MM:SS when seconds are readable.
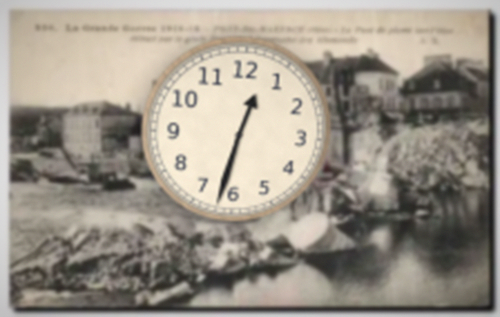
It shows **12:32**
